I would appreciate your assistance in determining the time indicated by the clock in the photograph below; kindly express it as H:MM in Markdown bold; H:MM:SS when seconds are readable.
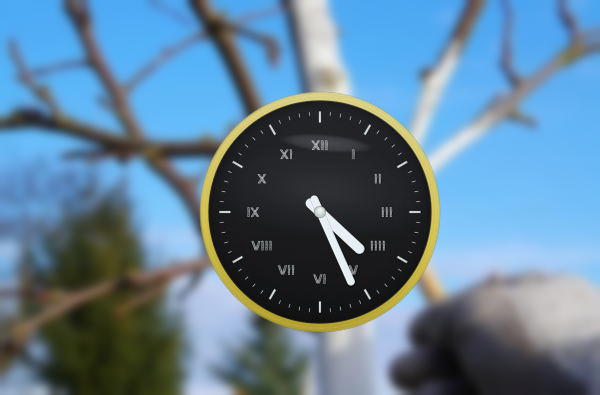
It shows **4:26**
